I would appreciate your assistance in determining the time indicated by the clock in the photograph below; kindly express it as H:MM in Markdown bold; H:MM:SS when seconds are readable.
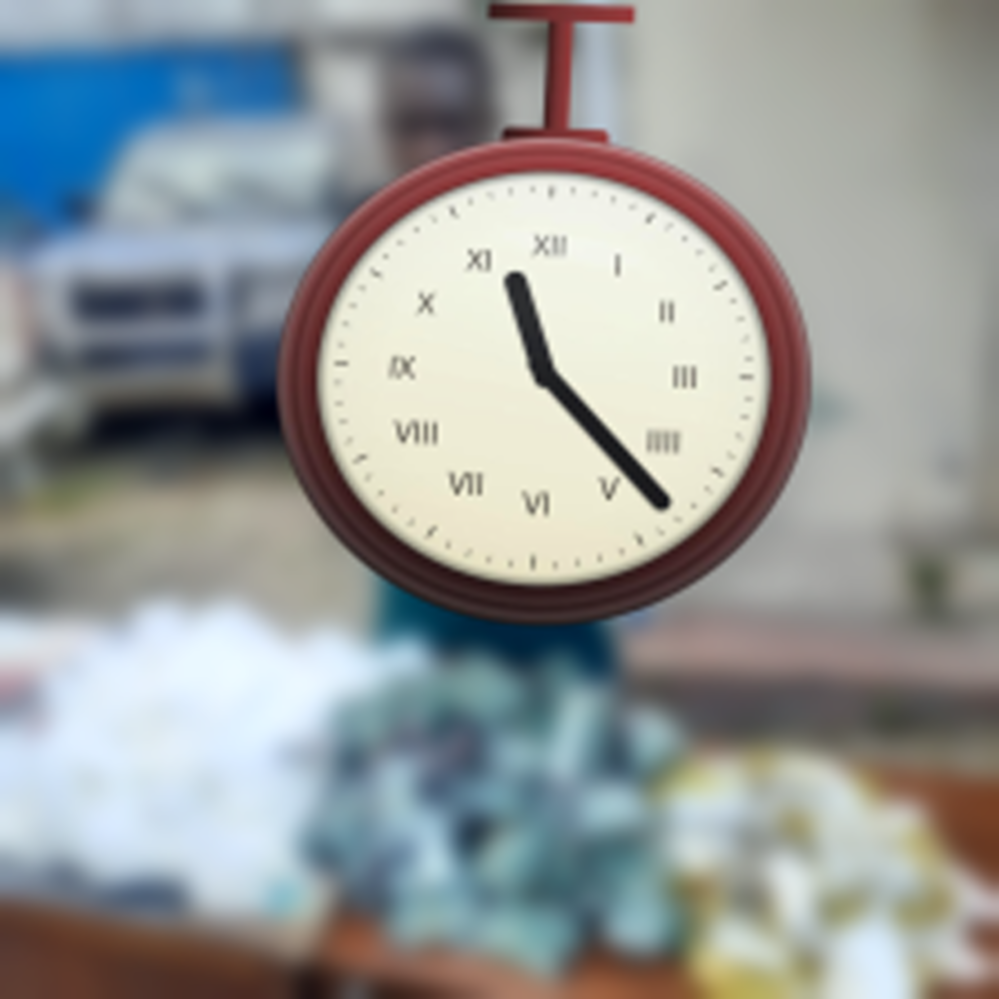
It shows **11:23**
